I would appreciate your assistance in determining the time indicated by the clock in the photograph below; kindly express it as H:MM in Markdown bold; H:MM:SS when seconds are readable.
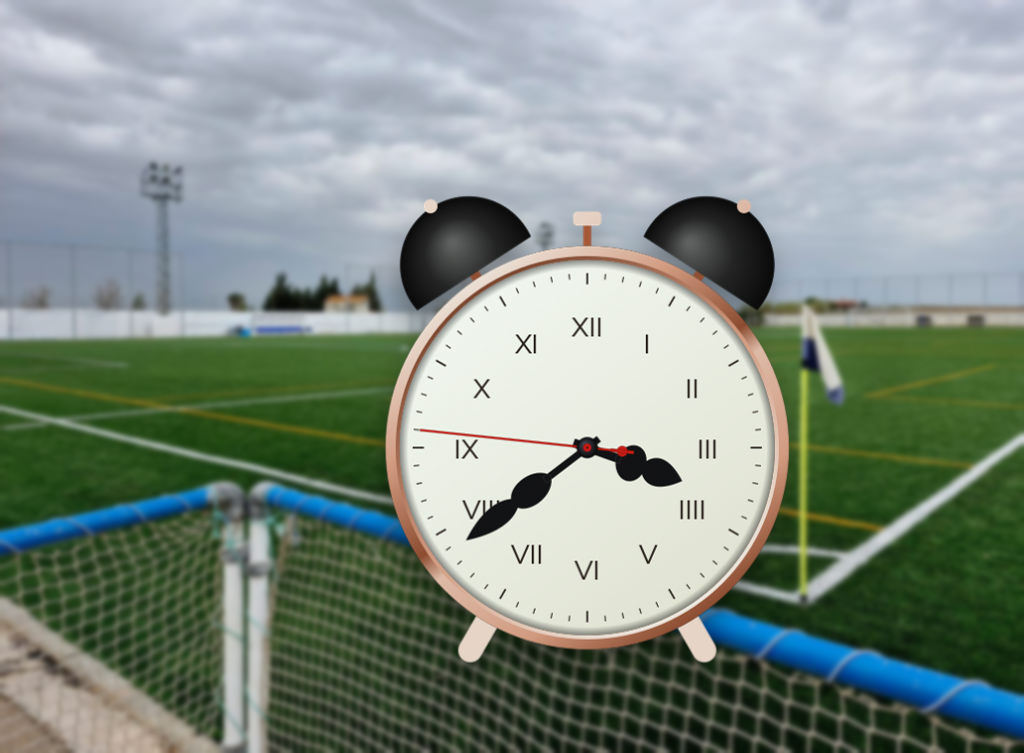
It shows **3:38:46**
